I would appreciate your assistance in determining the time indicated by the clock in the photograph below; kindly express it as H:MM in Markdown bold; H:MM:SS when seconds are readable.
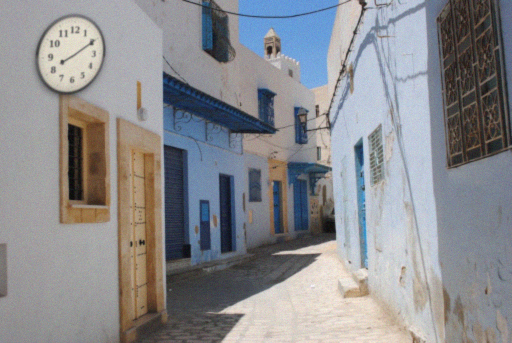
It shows **8:10**
